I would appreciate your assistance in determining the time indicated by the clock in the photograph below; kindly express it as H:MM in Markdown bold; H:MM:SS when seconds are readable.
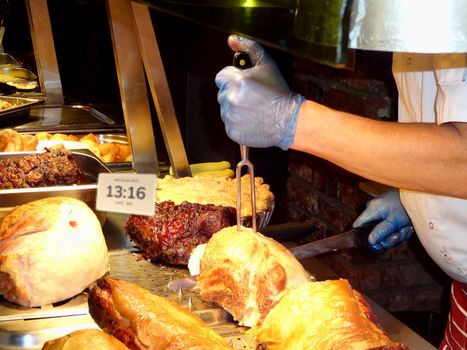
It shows **13:16**
